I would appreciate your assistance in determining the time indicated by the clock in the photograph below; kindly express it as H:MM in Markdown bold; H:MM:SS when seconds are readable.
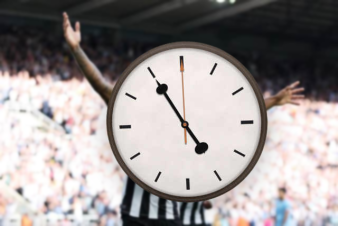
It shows **4:55:00**
